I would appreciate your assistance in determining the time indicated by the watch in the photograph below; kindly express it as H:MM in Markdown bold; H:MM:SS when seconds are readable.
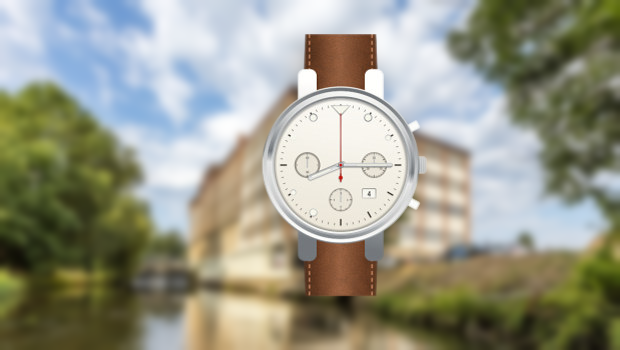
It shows **8:15**
